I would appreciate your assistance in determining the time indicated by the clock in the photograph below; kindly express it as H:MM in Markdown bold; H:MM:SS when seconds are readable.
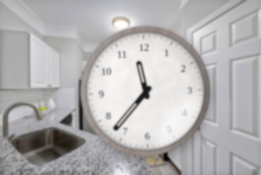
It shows **11:37**
